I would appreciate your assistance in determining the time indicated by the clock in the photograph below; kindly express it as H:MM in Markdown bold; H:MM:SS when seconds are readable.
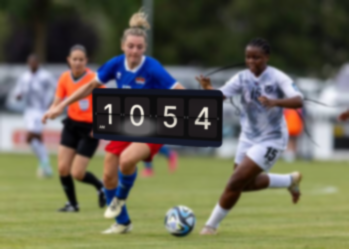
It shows **10:54**
